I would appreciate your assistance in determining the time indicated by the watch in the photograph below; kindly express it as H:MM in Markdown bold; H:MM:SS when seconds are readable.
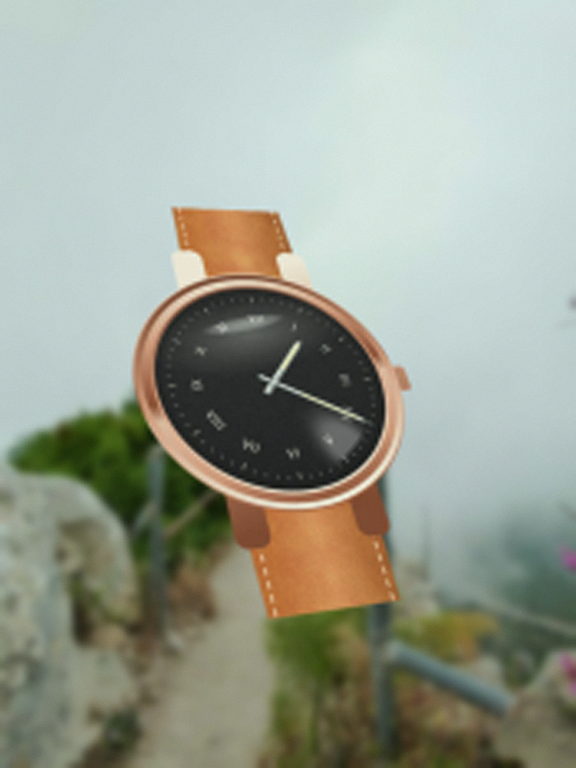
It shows **1:20**
